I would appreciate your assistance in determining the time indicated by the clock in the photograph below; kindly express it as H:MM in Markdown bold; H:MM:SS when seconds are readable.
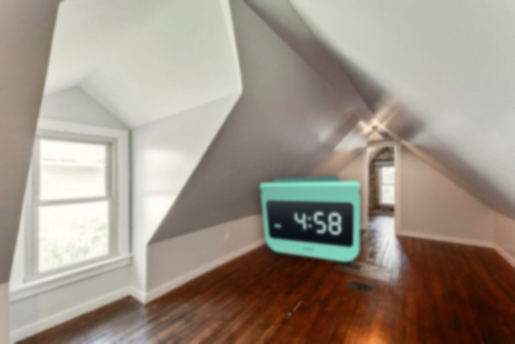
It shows **4:58**
